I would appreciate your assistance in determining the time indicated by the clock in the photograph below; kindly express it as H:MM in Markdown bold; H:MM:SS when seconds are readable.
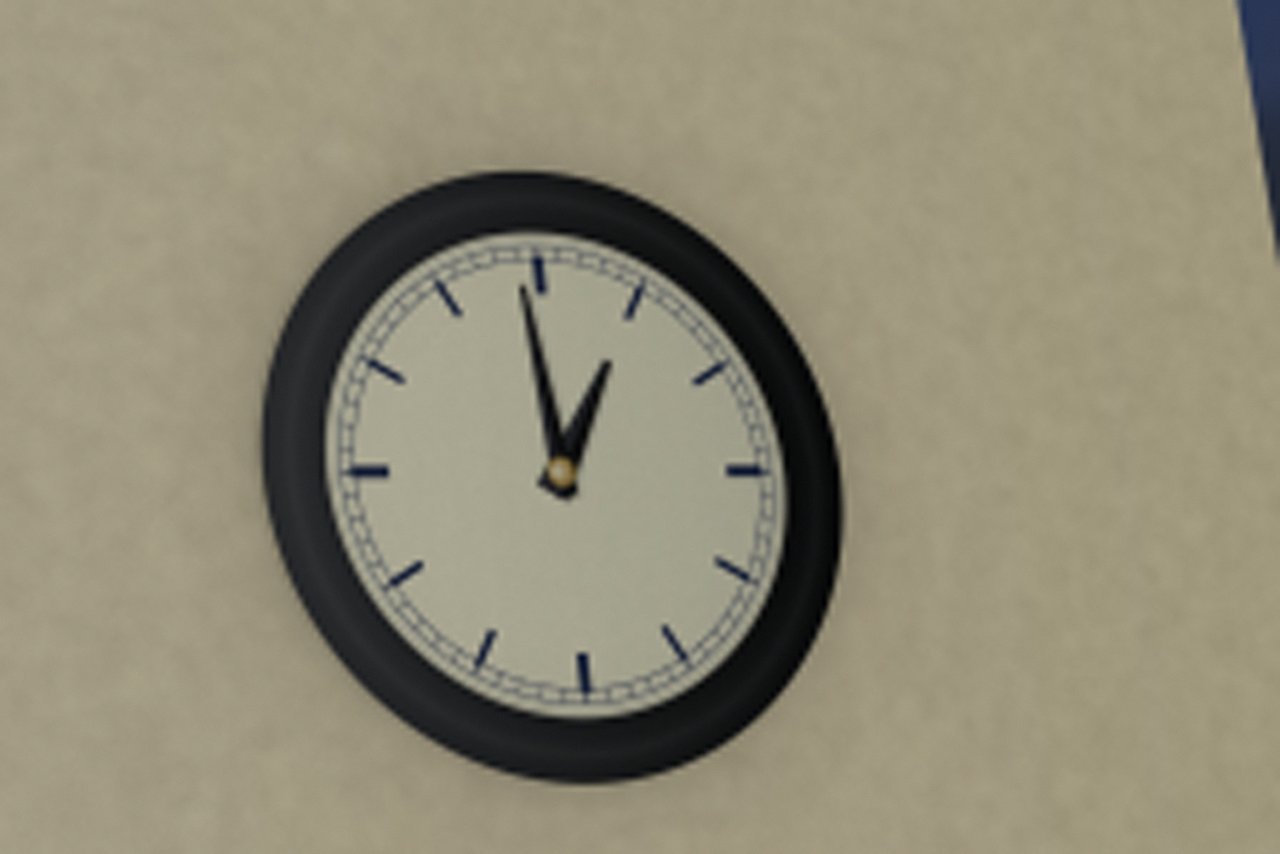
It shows **12:59**
